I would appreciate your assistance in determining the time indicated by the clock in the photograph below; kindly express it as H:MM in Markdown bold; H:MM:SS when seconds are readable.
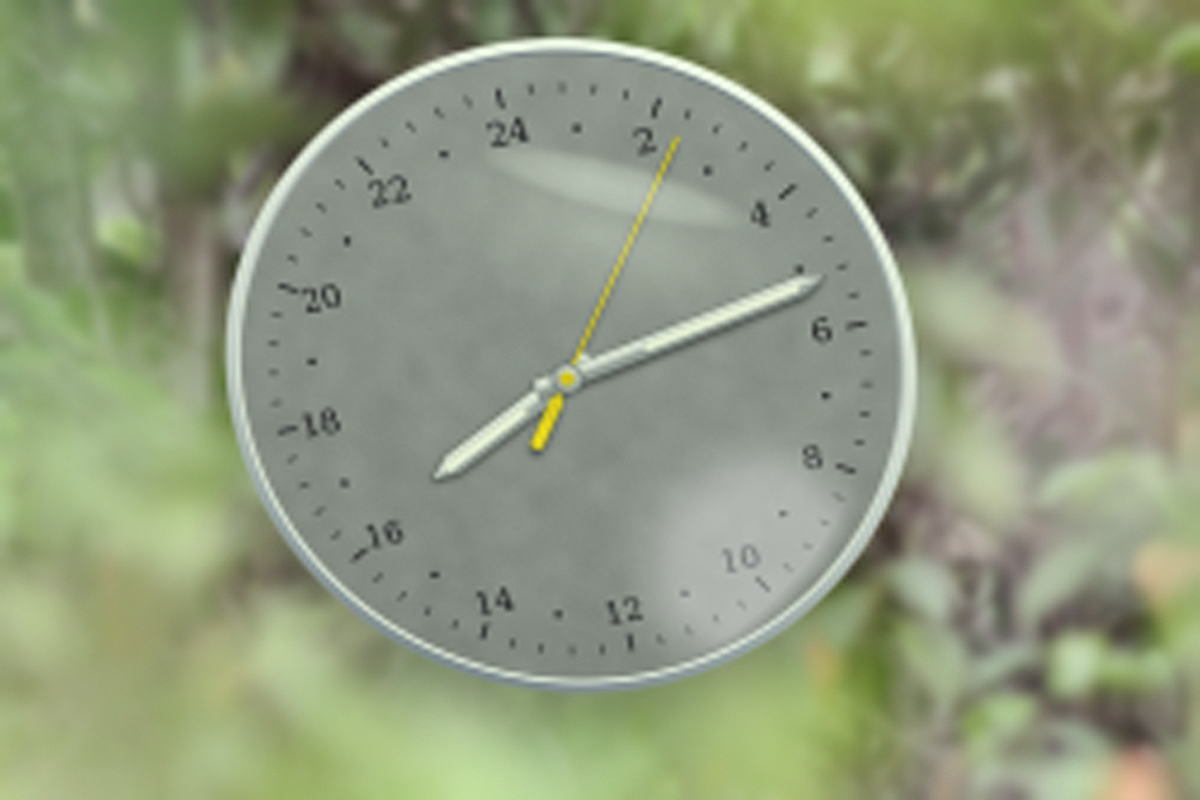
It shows **16:13:06**
